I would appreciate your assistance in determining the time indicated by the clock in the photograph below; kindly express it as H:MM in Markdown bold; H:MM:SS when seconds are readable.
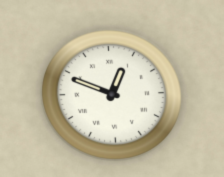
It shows **12:49**
